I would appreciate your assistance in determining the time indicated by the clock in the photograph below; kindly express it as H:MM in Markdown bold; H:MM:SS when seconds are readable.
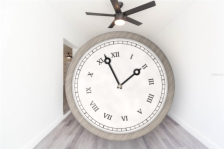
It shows **1:57**
